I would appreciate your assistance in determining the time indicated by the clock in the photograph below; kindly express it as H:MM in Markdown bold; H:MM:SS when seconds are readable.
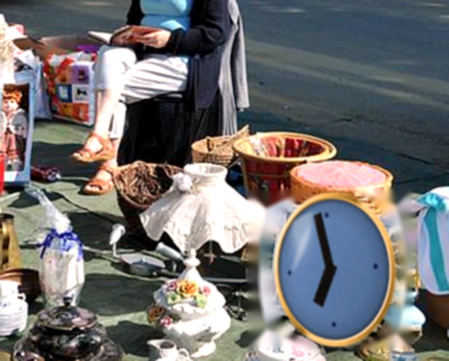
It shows **6:58**
